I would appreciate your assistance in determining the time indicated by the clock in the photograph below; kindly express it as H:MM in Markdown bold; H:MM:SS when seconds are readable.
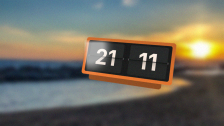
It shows **21:11**
